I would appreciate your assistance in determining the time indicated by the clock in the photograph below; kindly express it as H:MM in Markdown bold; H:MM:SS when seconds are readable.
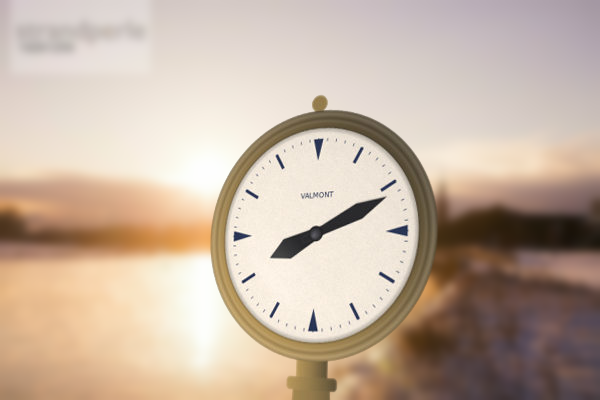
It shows **8:11**
